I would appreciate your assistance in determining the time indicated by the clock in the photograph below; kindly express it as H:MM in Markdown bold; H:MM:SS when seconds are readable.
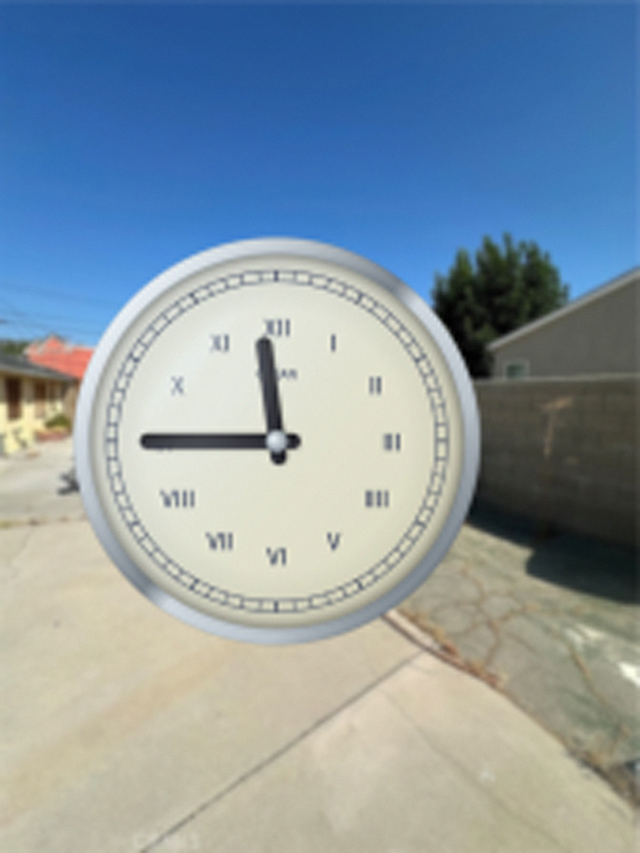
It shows **11:45**
